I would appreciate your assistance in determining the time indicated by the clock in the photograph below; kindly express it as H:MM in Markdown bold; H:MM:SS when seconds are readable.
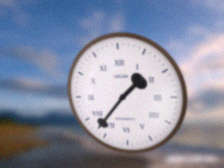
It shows **1:37**
